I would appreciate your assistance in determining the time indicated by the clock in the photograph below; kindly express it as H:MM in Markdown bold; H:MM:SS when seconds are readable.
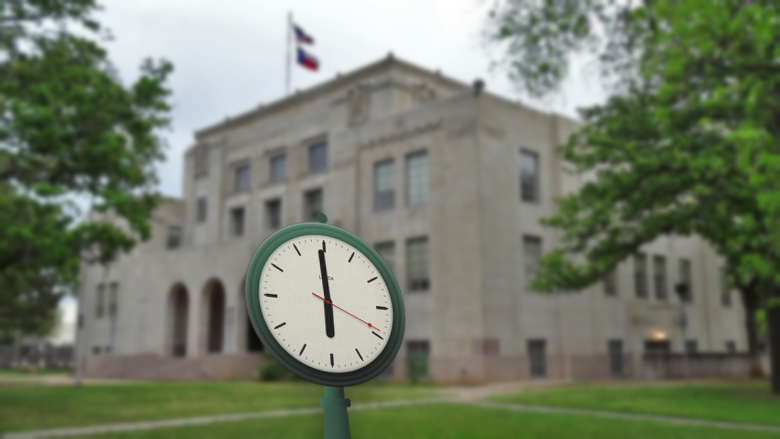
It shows **5:59:19**
